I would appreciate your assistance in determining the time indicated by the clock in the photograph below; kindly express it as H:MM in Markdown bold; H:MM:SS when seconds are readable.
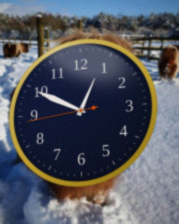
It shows **12:49:44**
